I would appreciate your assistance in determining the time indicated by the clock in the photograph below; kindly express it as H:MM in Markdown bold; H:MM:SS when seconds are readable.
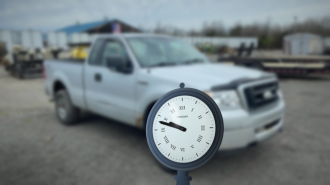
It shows **9:48**
